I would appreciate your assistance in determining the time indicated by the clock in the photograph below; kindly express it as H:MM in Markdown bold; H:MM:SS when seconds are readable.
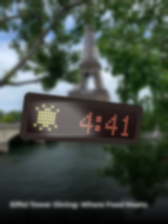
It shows **4:41**
